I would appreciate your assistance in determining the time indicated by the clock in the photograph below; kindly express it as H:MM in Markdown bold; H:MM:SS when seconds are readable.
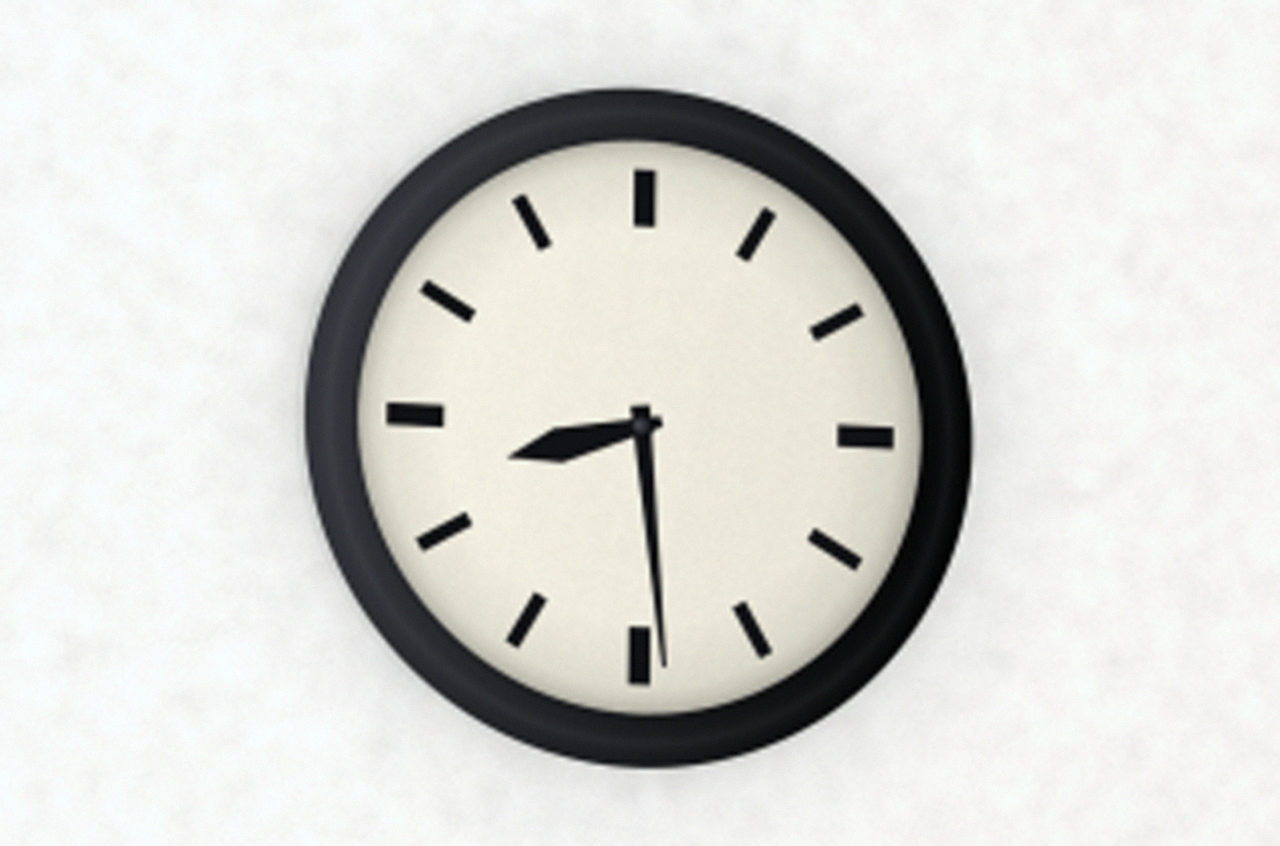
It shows **8:29**
